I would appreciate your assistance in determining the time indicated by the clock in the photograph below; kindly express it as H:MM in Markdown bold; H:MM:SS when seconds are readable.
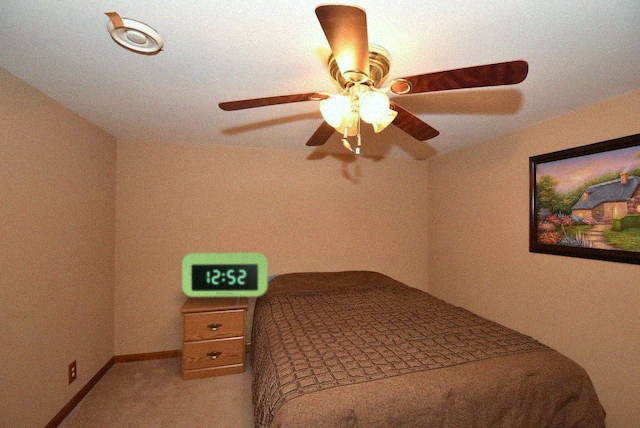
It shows **12:52**
